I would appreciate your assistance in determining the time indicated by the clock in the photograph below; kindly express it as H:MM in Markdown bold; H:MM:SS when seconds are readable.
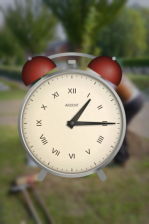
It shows **1:15**
